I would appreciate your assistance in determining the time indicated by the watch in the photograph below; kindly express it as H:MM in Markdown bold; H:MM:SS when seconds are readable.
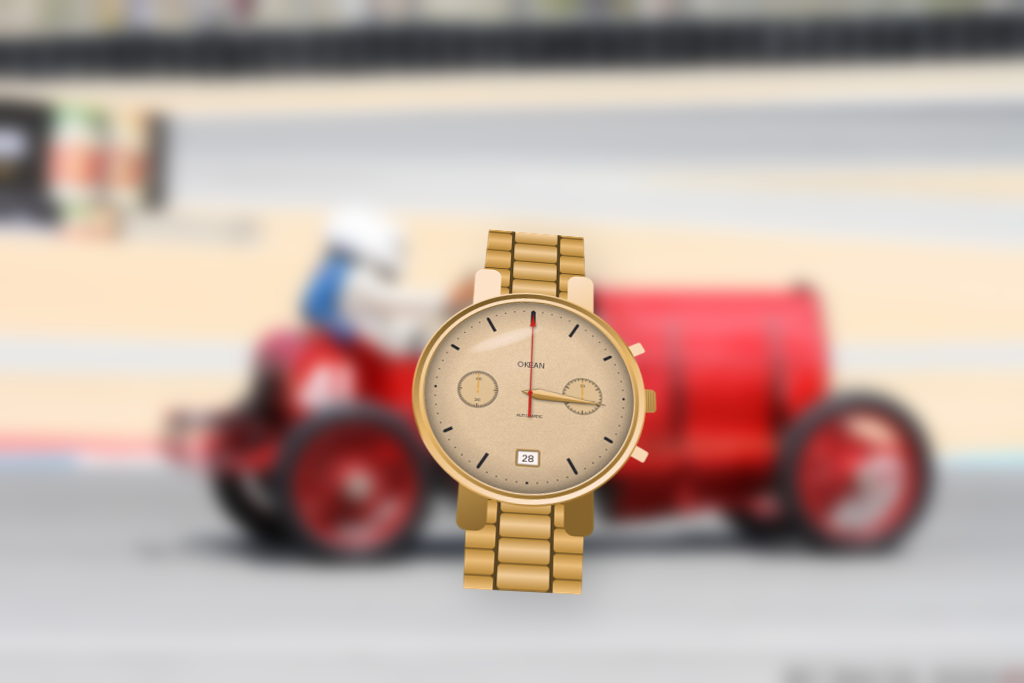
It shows **3:16**
